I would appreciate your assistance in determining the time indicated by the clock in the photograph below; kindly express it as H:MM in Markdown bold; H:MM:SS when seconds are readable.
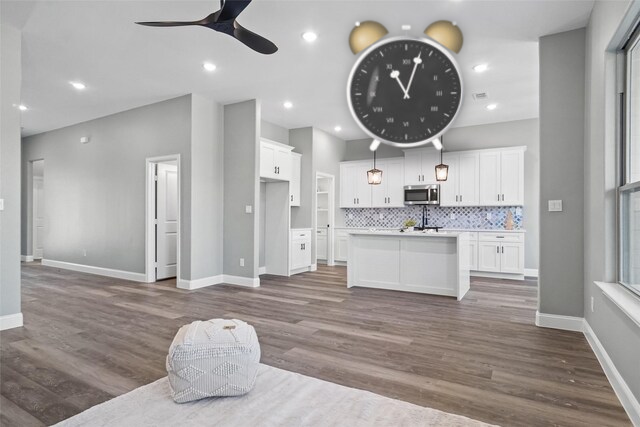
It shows **11:03**
